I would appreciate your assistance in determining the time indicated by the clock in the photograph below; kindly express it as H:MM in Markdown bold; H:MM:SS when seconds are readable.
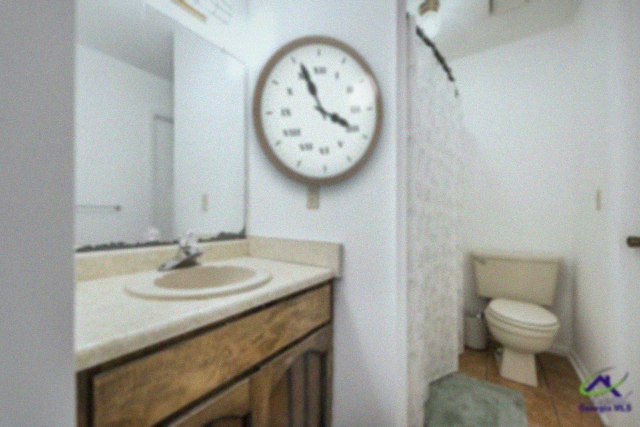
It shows **3:56**
